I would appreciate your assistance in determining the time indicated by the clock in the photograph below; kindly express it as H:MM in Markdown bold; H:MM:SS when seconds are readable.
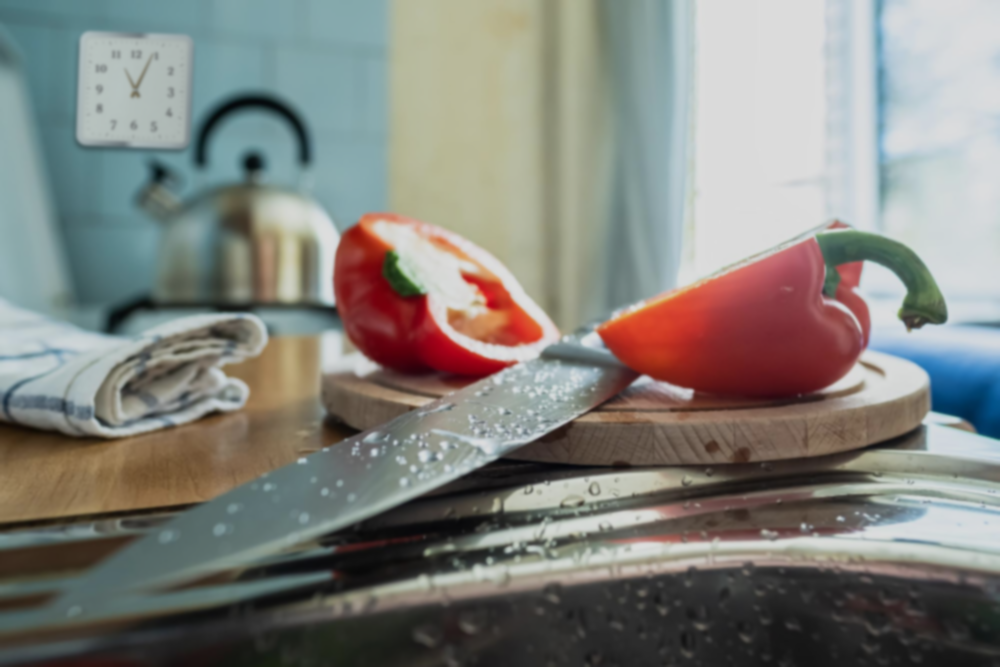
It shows **11:04**
